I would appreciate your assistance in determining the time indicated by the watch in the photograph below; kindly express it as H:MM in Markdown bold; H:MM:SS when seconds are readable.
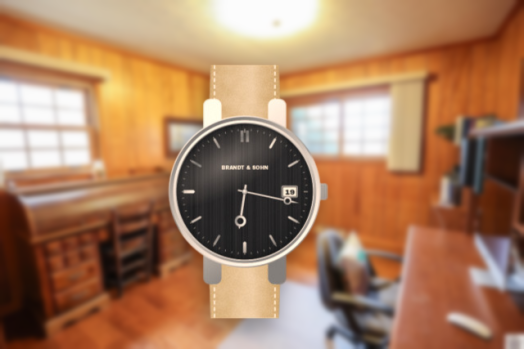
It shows **6:17**
